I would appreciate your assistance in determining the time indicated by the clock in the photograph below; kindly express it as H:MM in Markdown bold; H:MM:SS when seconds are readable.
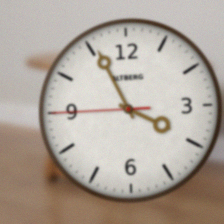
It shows **3:55:45**
